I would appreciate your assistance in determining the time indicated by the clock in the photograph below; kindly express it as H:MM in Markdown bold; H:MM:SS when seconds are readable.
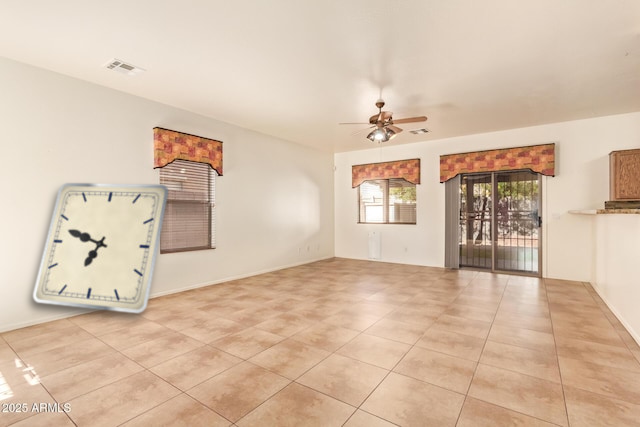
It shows **6:48**
